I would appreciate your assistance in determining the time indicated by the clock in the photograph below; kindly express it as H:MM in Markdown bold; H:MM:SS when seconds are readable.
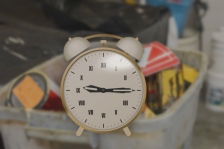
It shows **9:15**
